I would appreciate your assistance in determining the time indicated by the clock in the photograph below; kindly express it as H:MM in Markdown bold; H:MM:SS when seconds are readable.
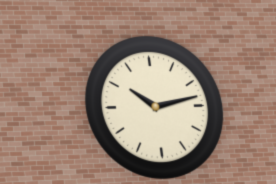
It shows **10:13**
